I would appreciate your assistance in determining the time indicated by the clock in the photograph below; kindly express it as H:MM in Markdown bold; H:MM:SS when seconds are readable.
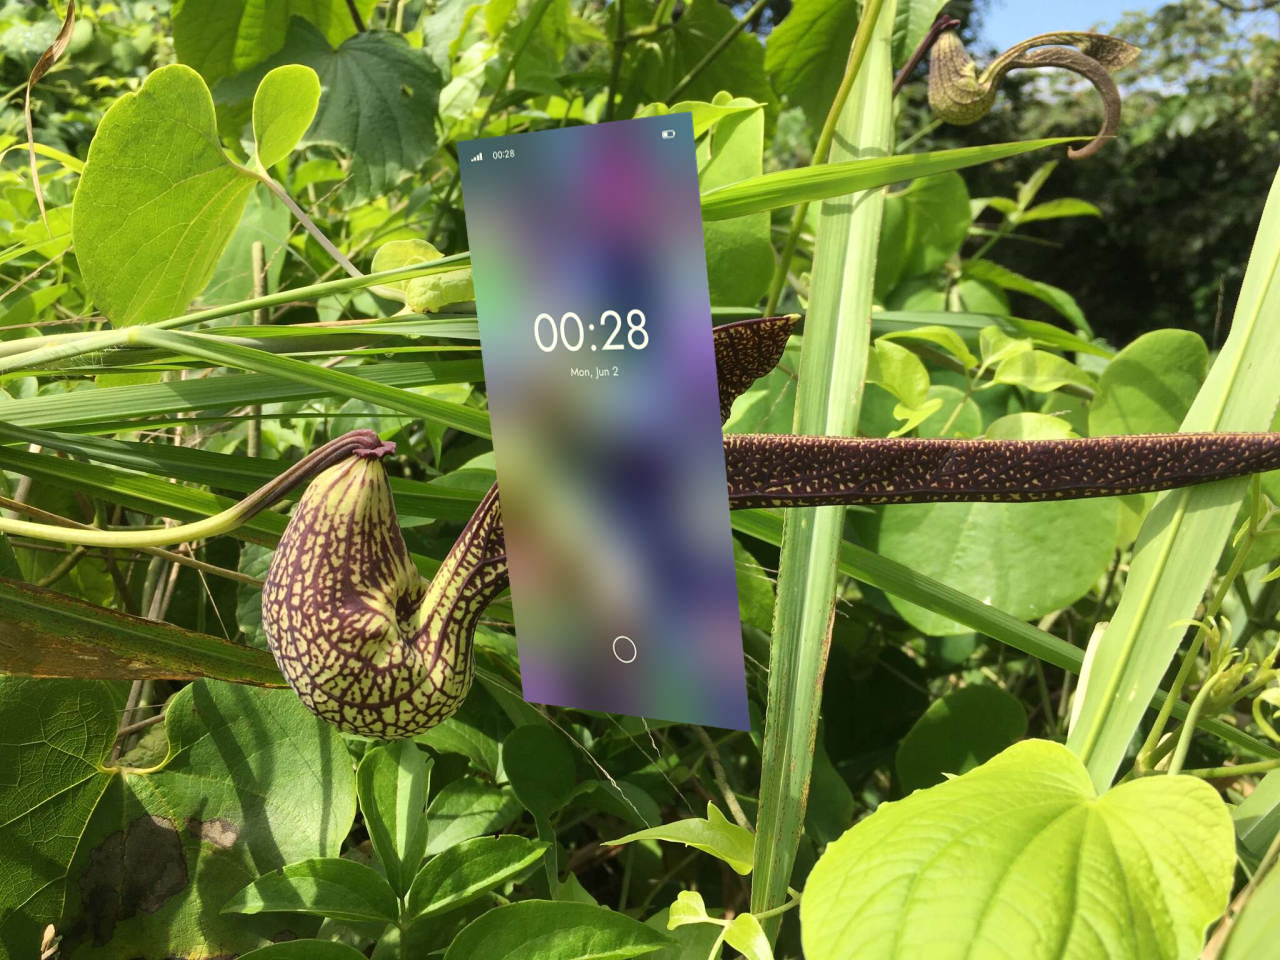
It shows **0:28**
